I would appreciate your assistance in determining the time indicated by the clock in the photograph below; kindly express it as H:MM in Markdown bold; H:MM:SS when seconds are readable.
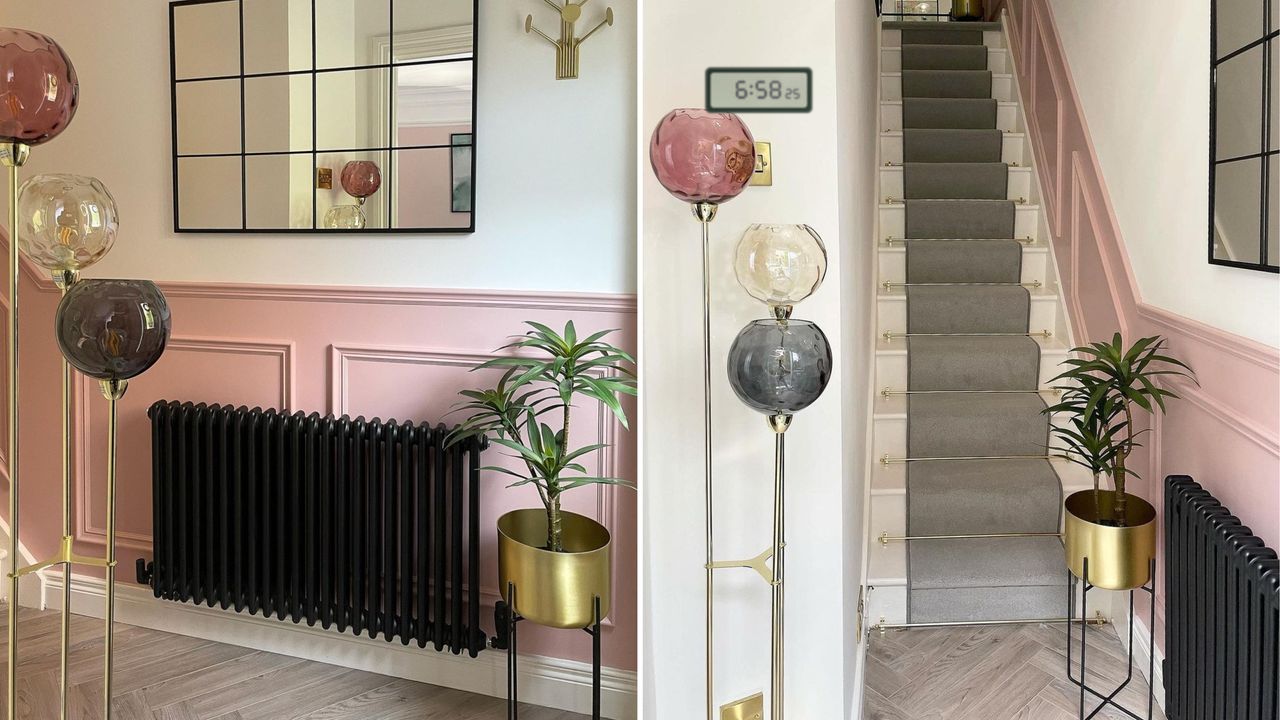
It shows **6:58**
